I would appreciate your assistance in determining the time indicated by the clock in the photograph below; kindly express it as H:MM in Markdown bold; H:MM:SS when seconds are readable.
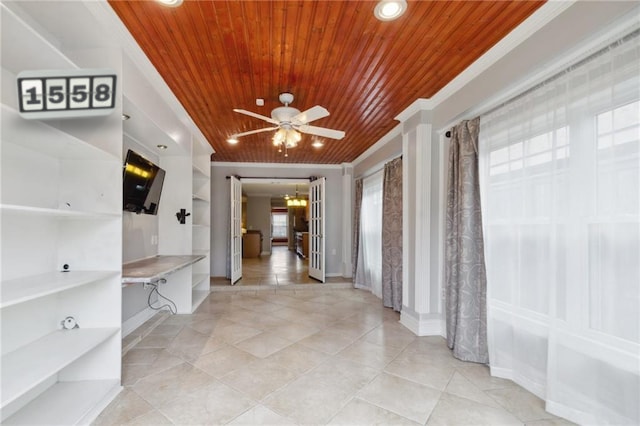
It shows **15:58**
